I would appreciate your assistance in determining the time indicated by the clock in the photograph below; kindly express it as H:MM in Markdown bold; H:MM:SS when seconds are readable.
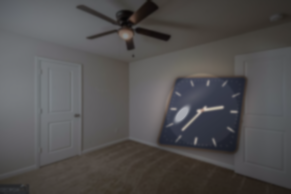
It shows **2:36**
